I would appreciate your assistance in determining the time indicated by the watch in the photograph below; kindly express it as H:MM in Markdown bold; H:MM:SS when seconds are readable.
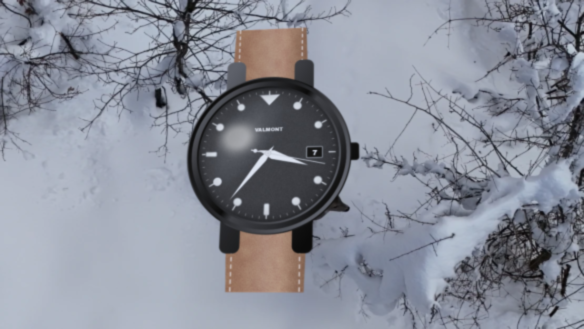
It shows **3:36:17**
